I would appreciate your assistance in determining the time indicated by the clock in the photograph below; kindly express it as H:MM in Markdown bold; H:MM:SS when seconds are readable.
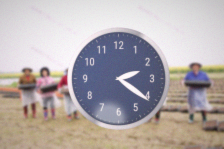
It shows **2:21**
